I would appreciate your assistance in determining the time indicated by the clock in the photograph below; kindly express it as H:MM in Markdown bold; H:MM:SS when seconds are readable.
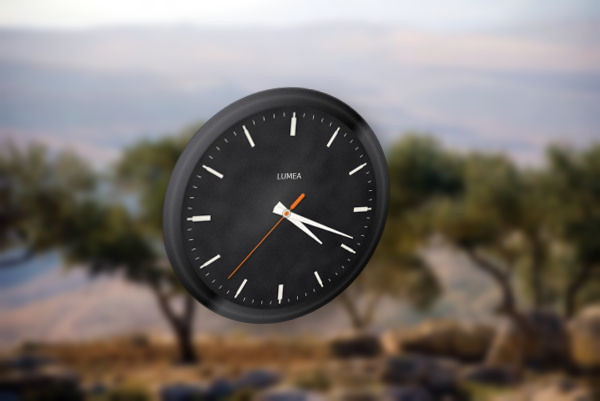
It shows **4:18:37**
